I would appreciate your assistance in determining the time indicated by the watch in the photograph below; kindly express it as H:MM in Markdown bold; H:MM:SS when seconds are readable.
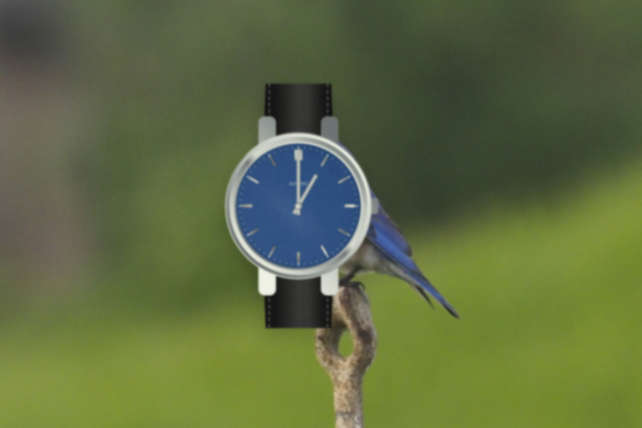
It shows **1:00**
